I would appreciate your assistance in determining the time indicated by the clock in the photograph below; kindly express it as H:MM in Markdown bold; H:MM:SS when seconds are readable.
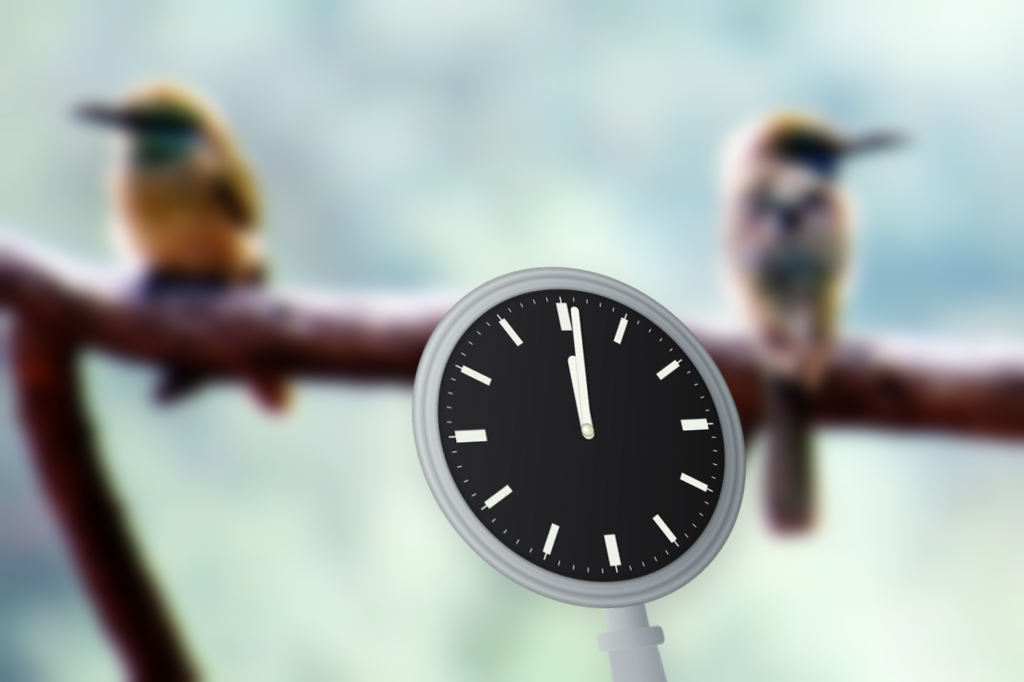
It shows **12:01**
